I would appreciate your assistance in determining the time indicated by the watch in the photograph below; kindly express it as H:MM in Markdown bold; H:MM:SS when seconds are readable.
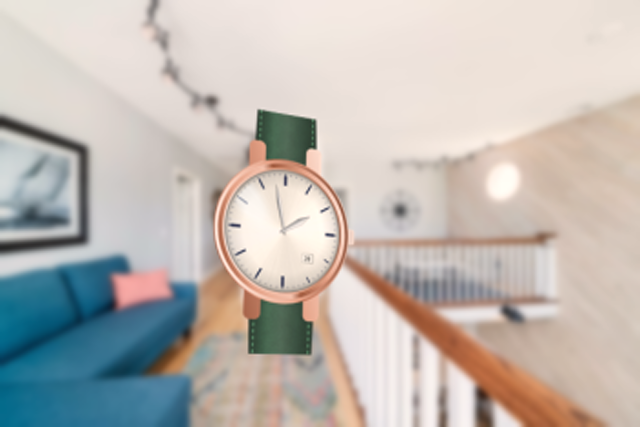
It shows **1:58**
